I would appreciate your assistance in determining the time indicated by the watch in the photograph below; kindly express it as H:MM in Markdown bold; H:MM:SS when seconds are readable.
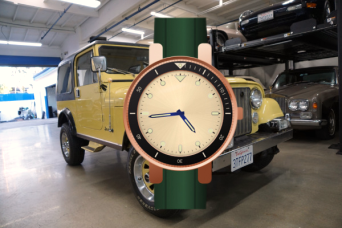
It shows **4:44**
